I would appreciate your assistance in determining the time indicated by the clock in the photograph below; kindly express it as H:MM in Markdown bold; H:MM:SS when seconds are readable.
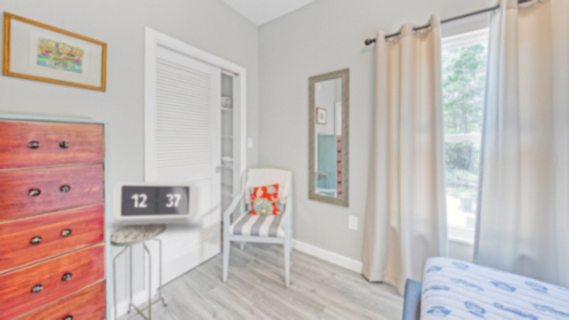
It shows **12:37**
